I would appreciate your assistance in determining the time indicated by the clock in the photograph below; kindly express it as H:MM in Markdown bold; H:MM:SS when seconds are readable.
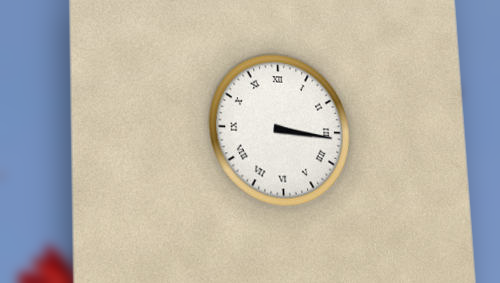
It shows **3:16**
